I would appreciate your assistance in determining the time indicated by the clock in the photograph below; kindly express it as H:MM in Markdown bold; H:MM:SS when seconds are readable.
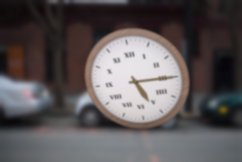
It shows **5:15**
